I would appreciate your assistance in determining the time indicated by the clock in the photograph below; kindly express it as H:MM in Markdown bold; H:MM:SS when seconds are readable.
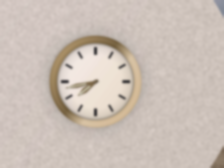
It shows **7:43**
